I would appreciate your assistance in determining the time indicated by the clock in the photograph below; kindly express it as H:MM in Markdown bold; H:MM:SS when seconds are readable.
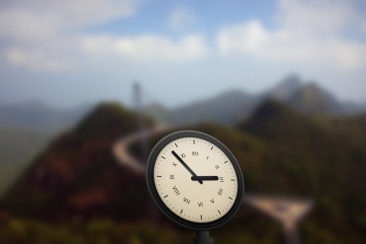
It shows **2:53**
